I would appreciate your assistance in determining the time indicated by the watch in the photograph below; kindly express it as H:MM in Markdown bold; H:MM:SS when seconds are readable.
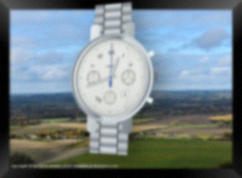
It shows **12:42**
